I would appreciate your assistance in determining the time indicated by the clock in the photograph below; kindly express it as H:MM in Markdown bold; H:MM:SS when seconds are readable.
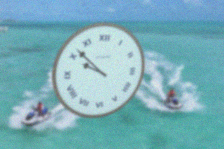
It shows **9:52**
